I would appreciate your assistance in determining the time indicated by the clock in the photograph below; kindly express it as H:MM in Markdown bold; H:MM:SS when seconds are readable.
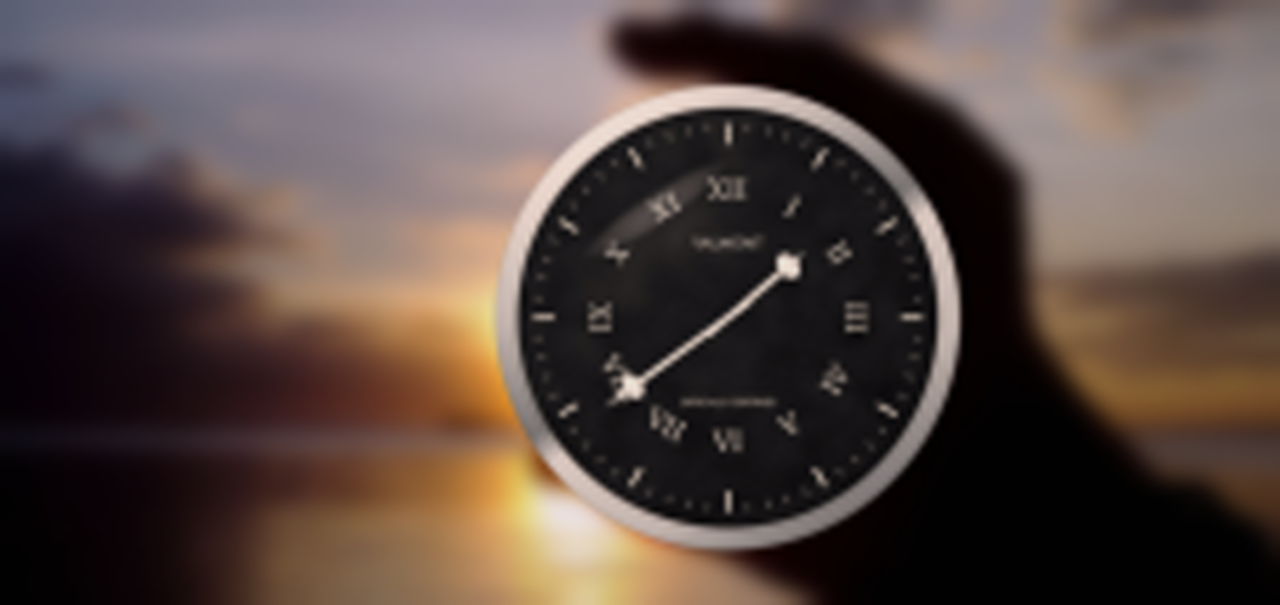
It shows **1:39**
